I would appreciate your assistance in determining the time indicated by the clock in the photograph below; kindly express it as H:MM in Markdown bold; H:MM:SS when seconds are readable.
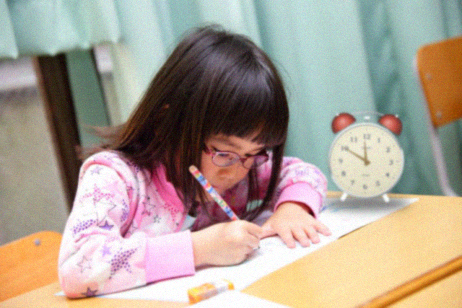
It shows **11:50**
